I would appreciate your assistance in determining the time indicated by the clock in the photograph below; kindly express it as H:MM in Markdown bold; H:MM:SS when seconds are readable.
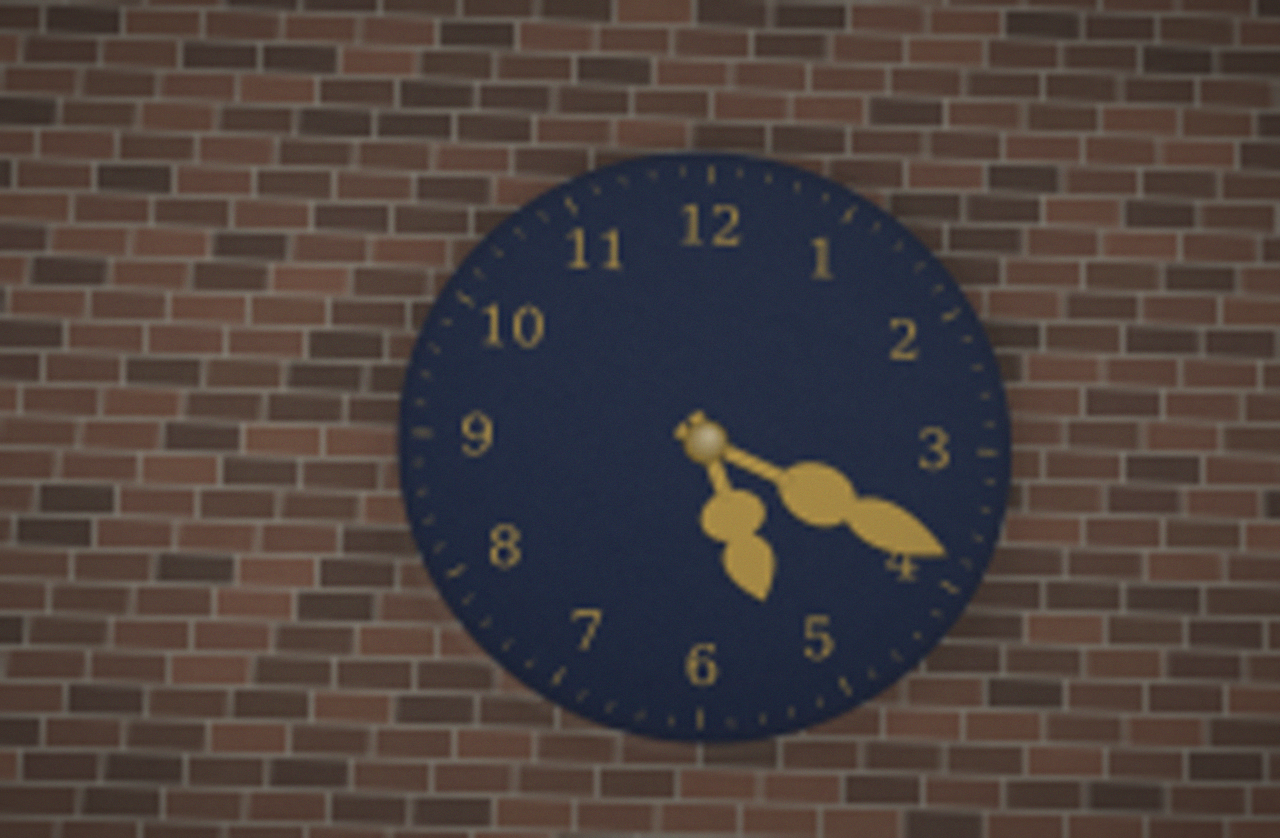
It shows **5:19**
